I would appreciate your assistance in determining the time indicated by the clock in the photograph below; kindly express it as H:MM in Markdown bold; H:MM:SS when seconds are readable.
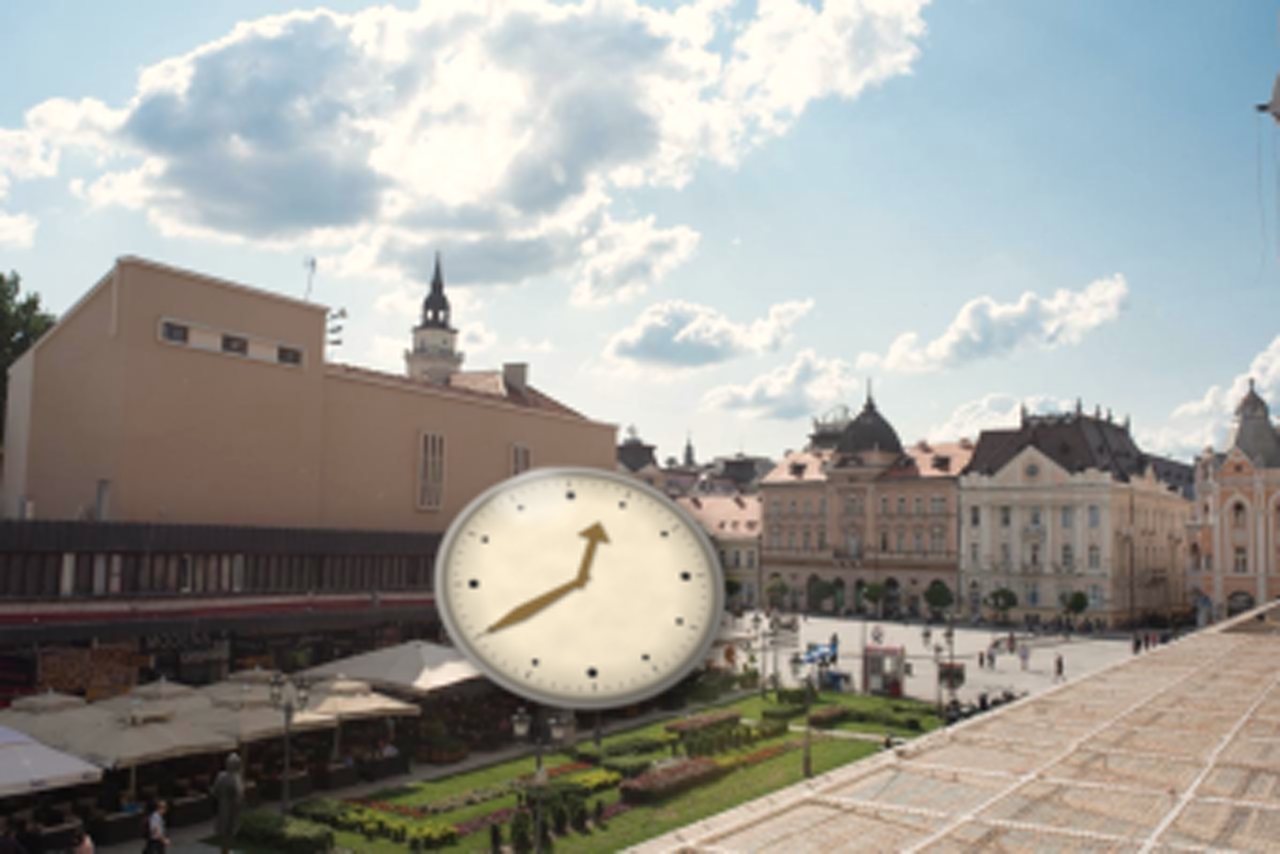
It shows **12:40**
